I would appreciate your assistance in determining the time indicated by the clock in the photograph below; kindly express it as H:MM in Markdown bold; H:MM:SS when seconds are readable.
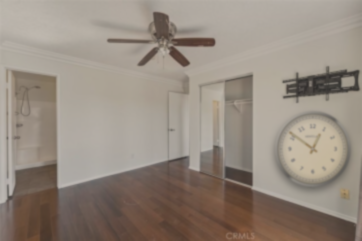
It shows **12:51**
